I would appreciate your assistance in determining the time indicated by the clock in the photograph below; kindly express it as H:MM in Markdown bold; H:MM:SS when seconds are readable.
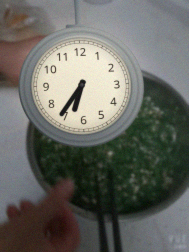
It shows **6:36**
